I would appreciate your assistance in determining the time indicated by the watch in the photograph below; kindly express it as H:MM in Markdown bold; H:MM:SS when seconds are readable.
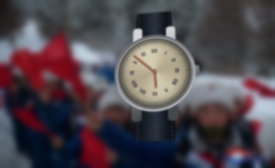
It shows **5:52**
